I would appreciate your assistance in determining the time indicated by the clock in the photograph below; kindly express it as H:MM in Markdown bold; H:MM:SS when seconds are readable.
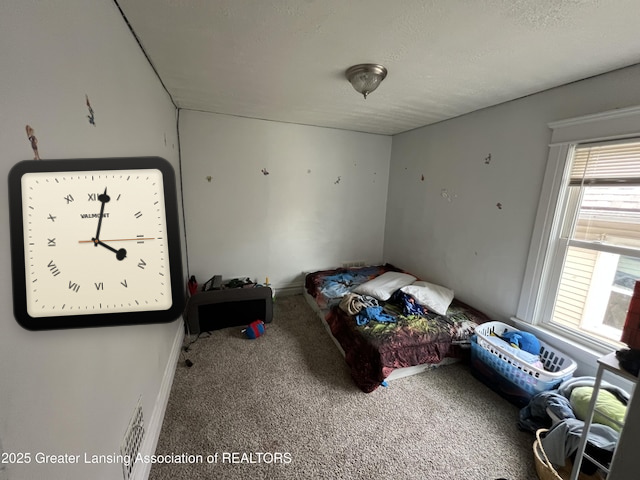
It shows **4:02:15**
